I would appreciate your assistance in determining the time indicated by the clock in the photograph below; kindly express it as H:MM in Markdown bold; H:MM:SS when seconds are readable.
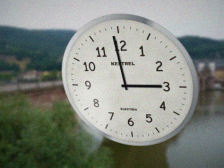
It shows **2:59**
